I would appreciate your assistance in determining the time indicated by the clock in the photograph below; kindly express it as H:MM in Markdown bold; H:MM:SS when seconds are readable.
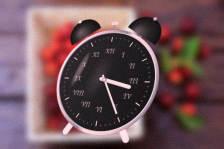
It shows **3:25**
